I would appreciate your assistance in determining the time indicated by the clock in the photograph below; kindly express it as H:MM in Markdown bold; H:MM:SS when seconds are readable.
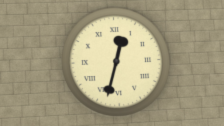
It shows **12:33**
